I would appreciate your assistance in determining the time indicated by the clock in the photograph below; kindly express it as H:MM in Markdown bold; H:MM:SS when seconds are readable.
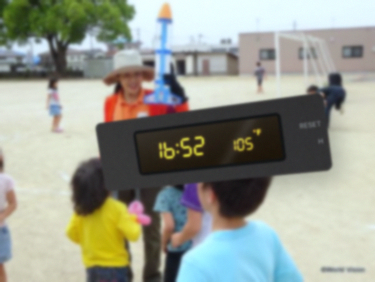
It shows **16:52**
